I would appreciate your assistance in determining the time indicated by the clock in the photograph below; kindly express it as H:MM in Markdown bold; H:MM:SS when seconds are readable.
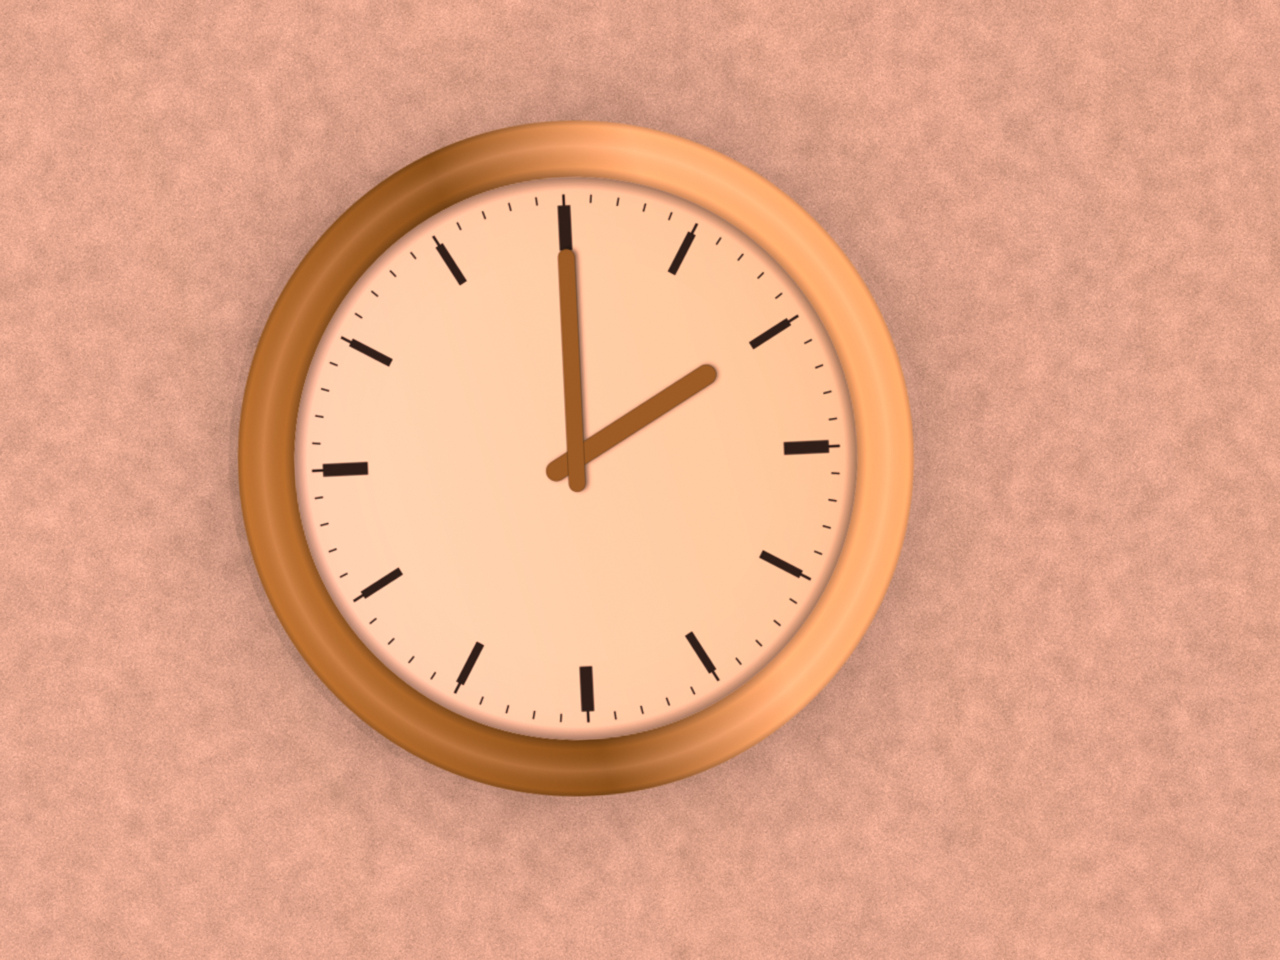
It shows **2:00**
